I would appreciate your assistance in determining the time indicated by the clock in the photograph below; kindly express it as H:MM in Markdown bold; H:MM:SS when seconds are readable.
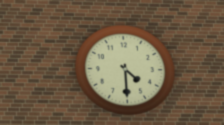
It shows **4:30**
